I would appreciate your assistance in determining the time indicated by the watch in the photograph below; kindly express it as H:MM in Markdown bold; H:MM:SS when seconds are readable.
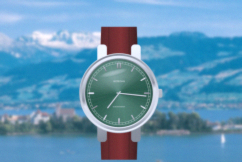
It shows **7:16**
